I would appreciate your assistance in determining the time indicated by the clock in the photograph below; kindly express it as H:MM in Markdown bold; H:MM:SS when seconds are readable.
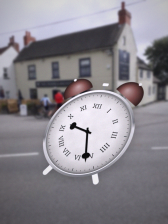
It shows **9:27**
